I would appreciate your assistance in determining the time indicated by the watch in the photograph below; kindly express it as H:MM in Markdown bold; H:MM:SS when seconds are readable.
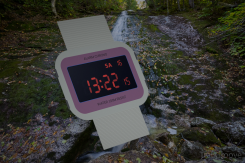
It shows **13:22:15**
